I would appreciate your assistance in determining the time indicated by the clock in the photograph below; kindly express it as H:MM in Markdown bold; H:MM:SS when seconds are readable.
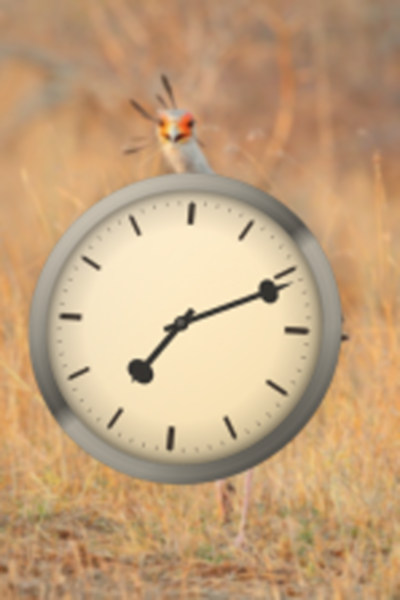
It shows **7:11**
